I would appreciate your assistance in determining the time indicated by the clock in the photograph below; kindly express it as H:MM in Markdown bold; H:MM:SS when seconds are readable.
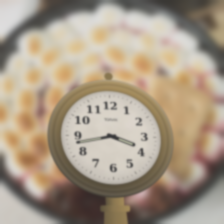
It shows **3:43**
